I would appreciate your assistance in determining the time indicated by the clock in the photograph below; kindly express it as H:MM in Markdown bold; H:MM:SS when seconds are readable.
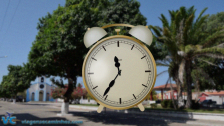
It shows **11:36**
